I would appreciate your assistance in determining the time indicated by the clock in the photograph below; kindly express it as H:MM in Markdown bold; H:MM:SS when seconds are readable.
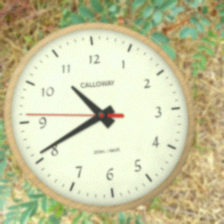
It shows **10:40:46**
